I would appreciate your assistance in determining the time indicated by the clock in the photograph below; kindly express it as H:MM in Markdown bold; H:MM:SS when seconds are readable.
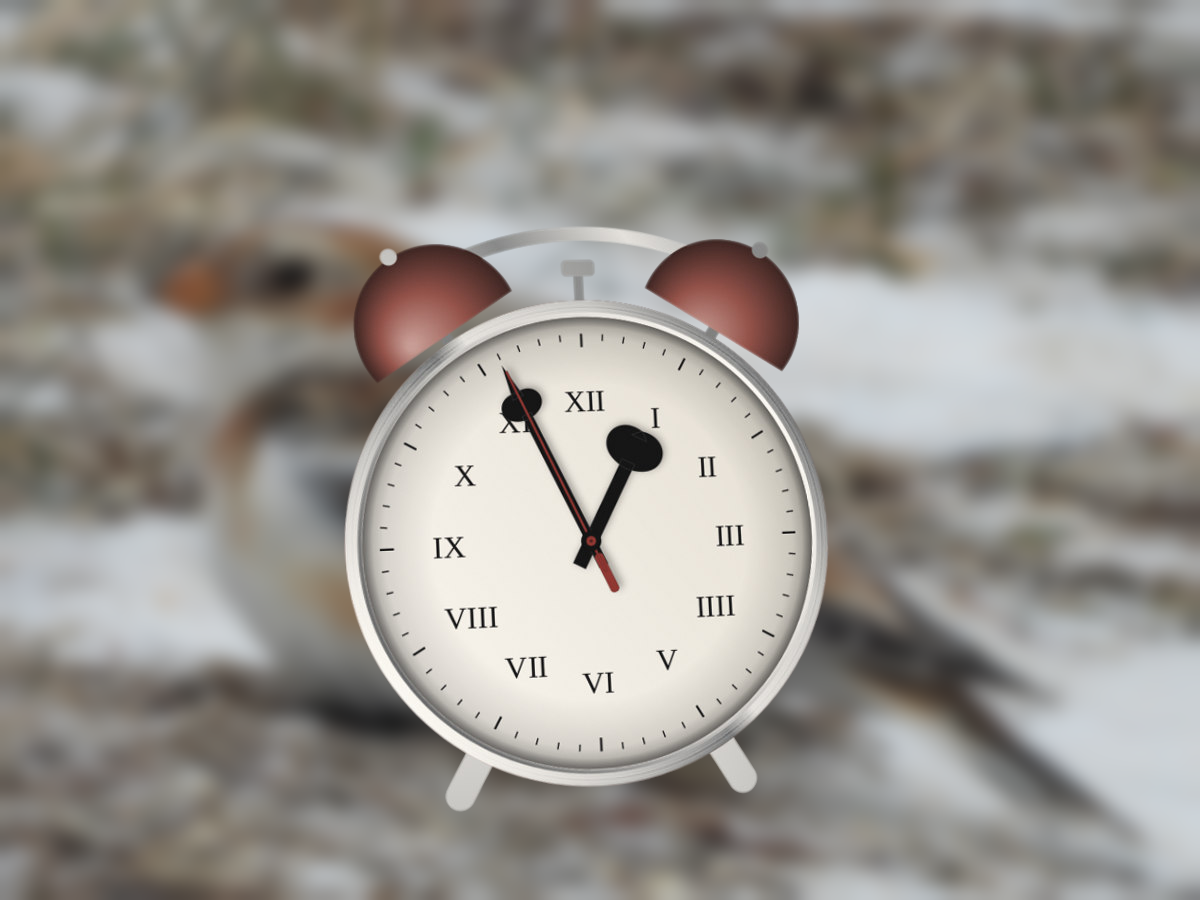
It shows **12:55:56**
